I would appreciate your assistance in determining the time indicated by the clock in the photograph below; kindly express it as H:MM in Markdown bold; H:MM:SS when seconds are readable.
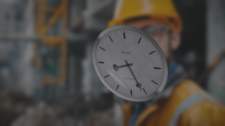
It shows **8:26**
